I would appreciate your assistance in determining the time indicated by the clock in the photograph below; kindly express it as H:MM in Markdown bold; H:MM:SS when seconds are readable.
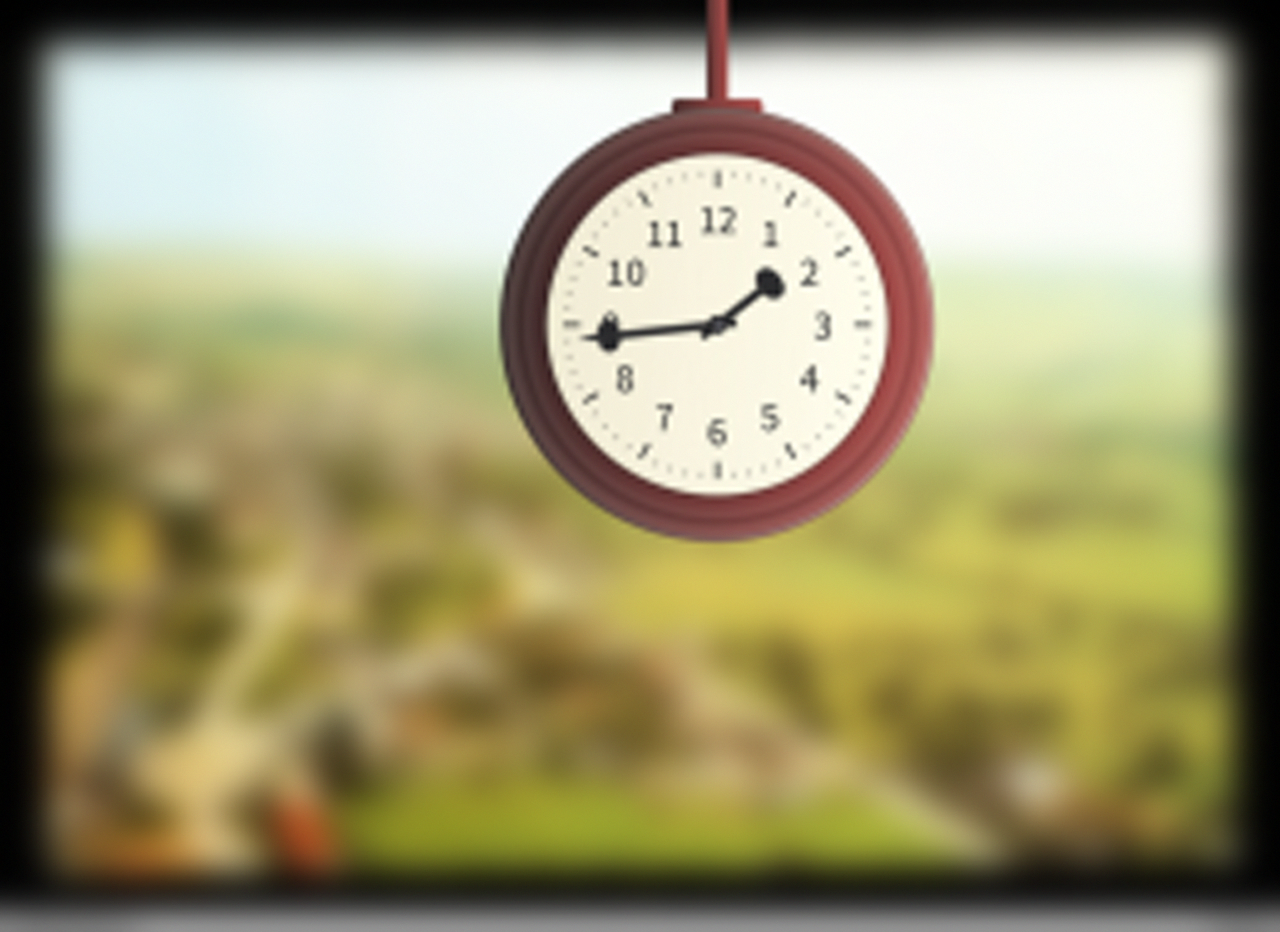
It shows **1:44**
